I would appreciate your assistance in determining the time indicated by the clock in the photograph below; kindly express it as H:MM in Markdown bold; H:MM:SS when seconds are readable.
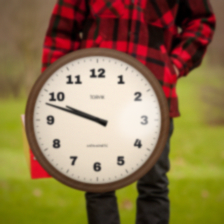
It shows **9:48**
